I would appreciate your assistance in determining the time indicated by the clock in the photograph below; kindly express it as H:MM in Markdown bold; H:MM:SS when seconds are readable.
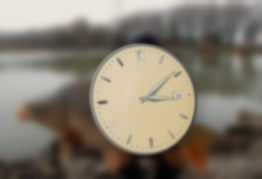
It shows **3:09**
